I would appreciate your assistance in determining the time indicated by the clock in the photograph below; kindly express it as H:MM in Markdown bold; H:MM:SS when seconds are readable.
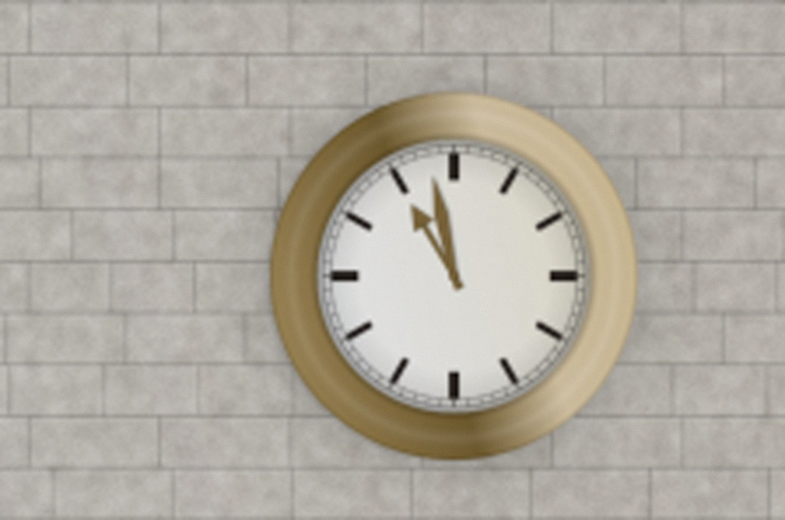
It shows **10:58**
